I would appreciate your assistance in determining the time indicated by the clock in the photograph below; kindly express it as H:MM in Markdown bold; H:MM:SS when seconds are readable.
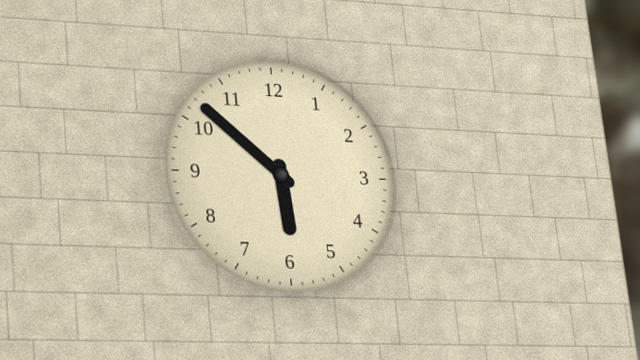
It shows **5:52**
